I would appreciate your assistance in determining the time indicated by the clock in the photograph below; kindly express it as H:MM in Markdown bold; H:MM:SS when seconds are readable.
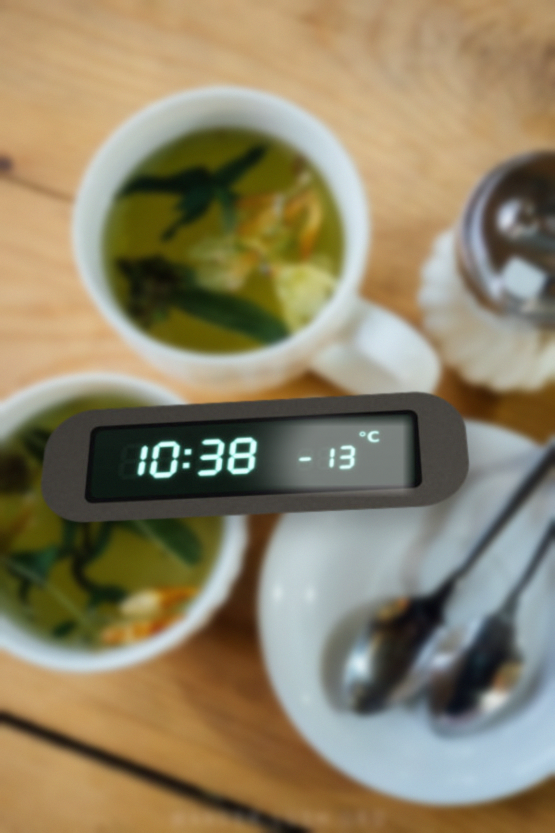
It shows **10:38**
